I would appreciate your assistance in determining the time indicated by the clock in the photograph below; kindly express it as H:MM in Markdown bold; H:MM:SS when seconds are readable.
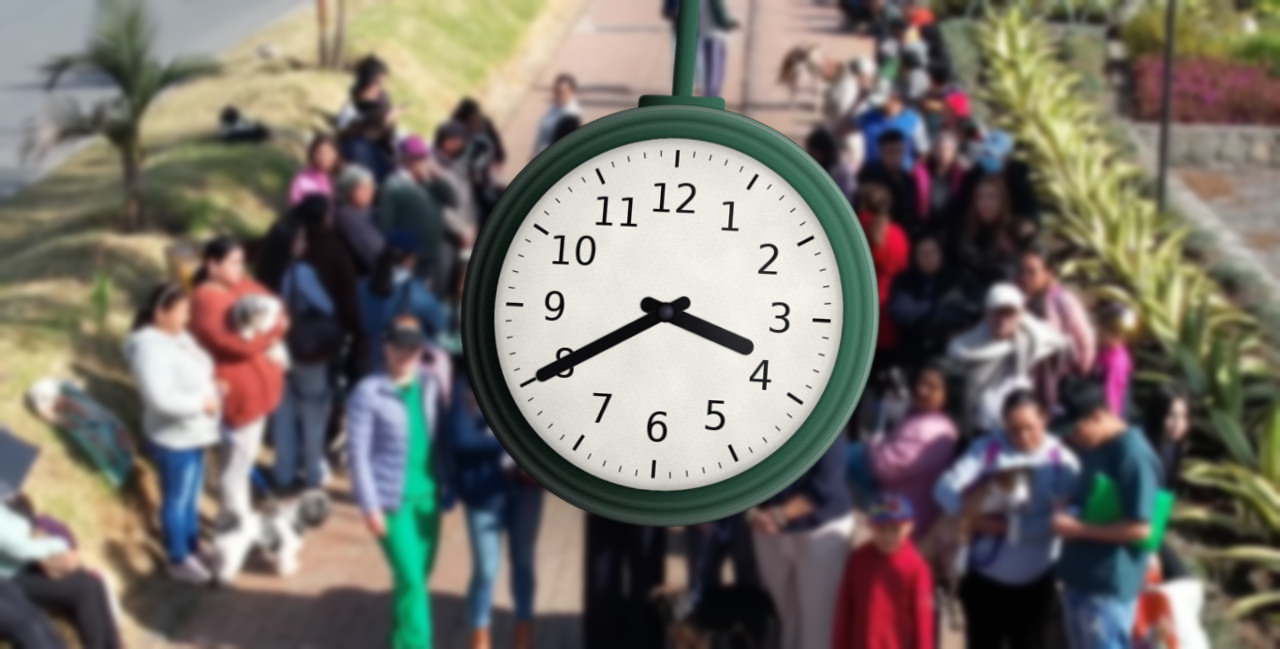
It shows **3:40**
